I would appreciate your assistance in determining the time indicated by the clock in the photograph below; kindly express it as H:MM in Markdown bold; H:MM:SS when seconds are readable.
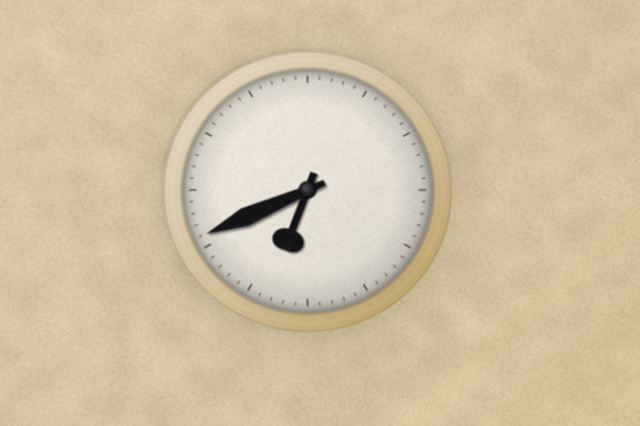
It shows **6:41**
